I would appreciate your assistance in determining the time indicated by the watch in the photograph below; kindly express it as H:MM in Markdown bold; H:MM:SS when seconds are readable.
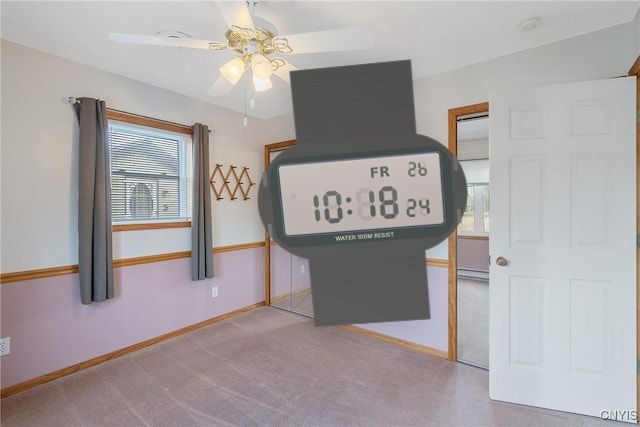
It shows **10:18:24**
